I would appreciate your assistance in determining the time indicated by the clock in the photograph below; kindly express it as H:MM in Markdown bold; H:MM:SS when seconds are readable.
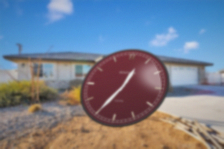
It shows **12:35**
